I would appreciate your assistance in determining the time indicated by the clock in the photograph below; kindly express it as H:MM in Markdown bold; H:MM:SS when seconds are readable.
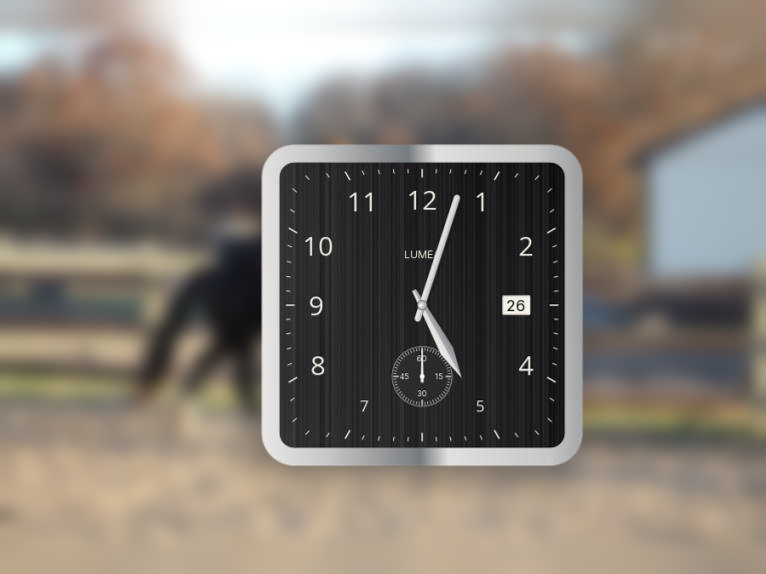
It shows **5:03**
